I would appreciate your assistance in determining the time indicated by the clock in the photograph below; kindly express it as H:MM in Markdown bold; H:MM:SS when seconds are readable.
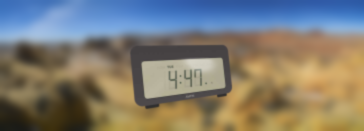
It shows **4:47**
